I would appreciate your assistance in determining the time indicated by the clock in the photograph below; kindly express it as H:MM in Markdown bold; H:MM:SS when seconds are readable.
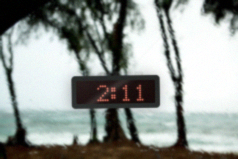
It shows **2:11**
